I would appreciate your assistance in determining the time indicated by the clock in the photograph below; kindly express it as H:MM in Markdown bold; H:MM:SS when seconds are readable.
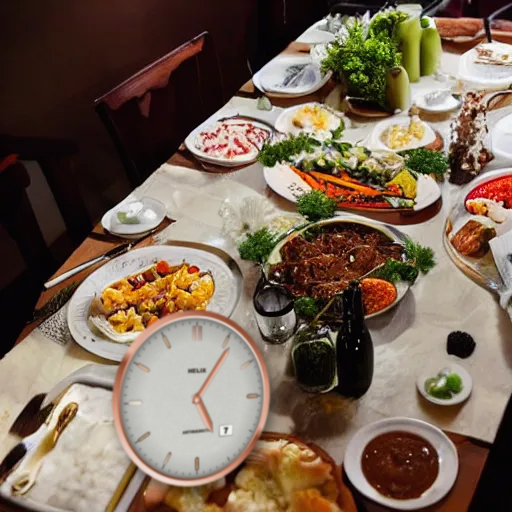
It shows **5:06**
